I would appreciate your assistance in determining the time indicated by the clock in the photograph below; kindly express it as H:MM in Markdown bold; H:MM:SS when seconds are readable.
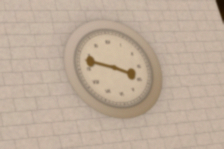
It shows **3:48**
